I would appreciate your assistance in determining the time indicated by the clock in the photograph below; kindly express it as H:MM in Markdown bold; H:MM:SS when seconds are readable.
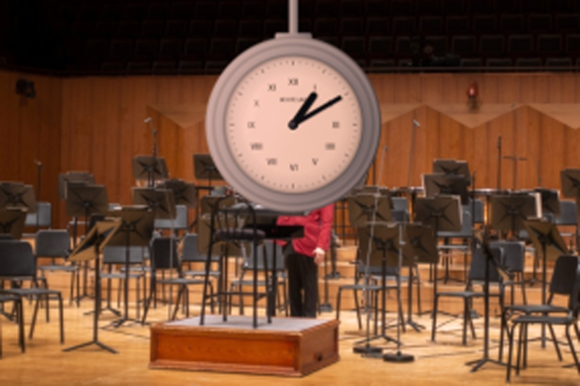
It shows **1:10**
